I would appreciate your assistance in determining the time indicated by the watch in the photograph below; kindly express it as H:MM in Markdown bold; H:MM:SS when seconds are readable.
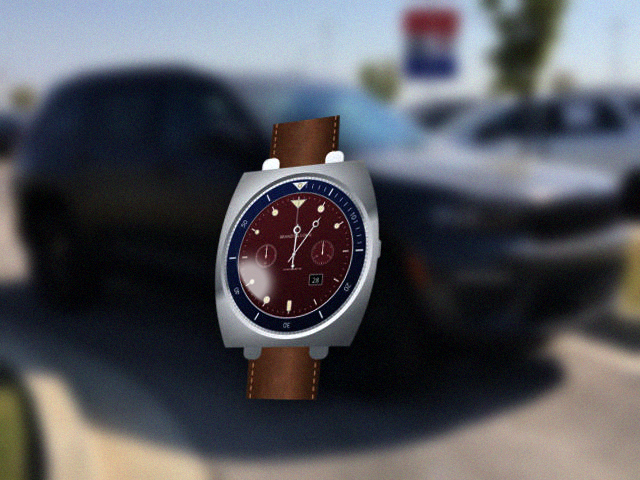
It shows **12:06**
